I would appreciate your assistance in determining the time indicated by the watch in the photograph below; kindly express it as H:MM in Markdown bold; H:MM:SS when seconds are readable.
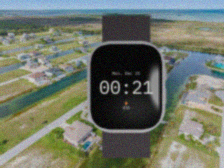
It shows **0:21**
